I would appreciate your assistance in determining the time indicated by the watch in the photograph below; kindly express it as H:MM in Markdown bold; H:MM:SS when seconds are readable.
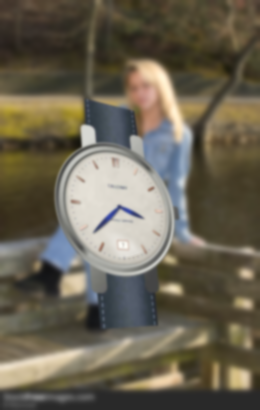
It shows **3:38**
